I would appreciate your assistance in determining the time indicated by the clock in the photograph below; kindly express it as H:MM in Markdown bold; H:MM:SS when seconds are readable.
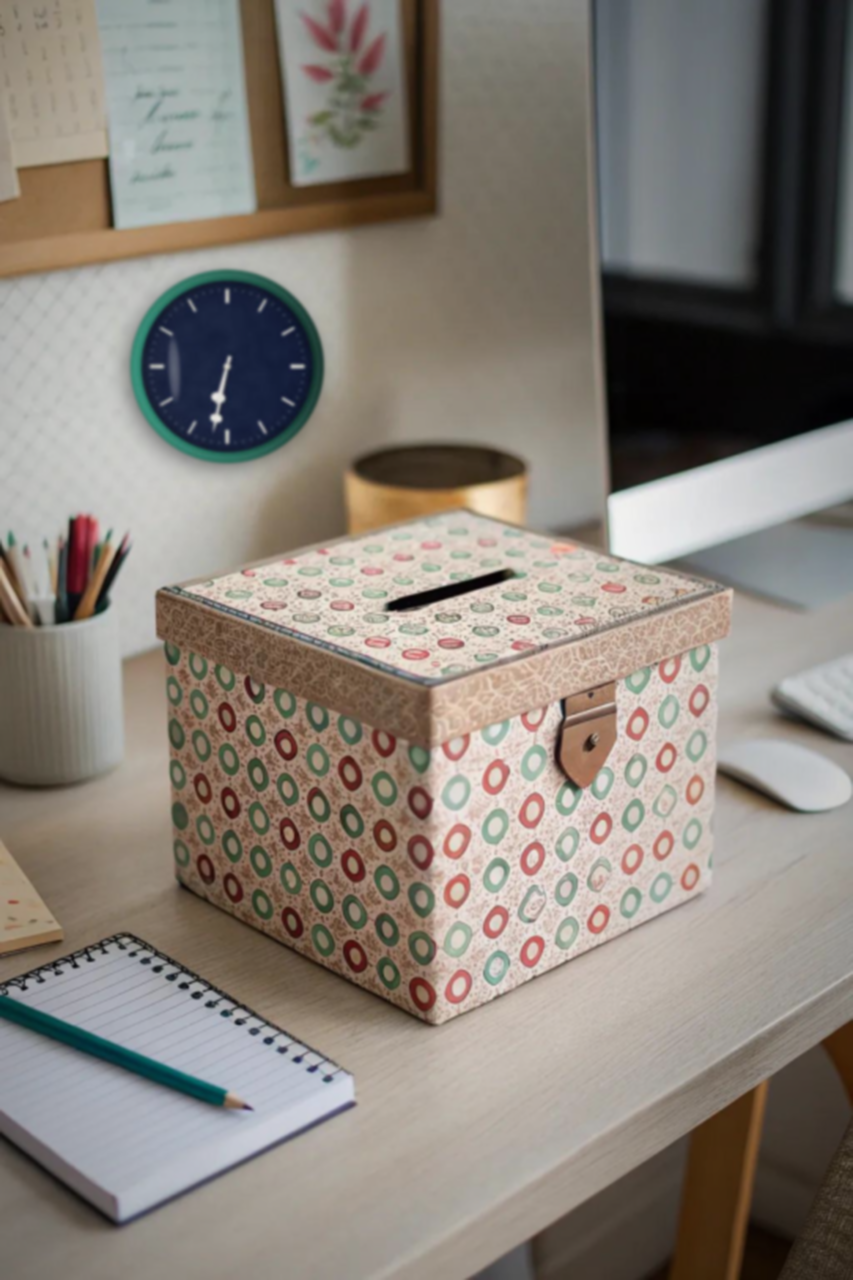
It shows **6:32**
